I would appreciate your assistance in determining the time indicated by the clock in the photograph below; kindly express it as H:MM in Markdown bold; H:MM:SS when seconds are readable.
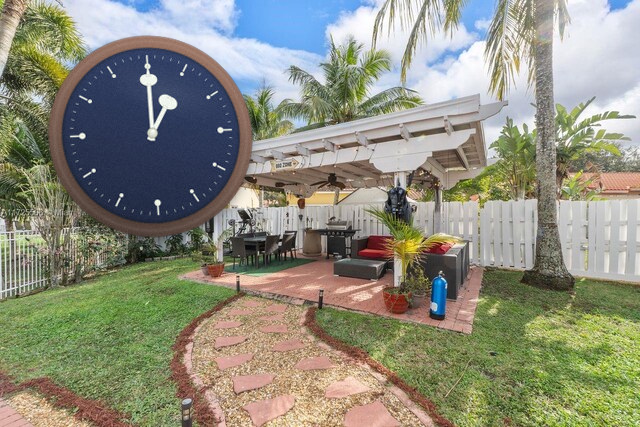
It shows **1:00**
